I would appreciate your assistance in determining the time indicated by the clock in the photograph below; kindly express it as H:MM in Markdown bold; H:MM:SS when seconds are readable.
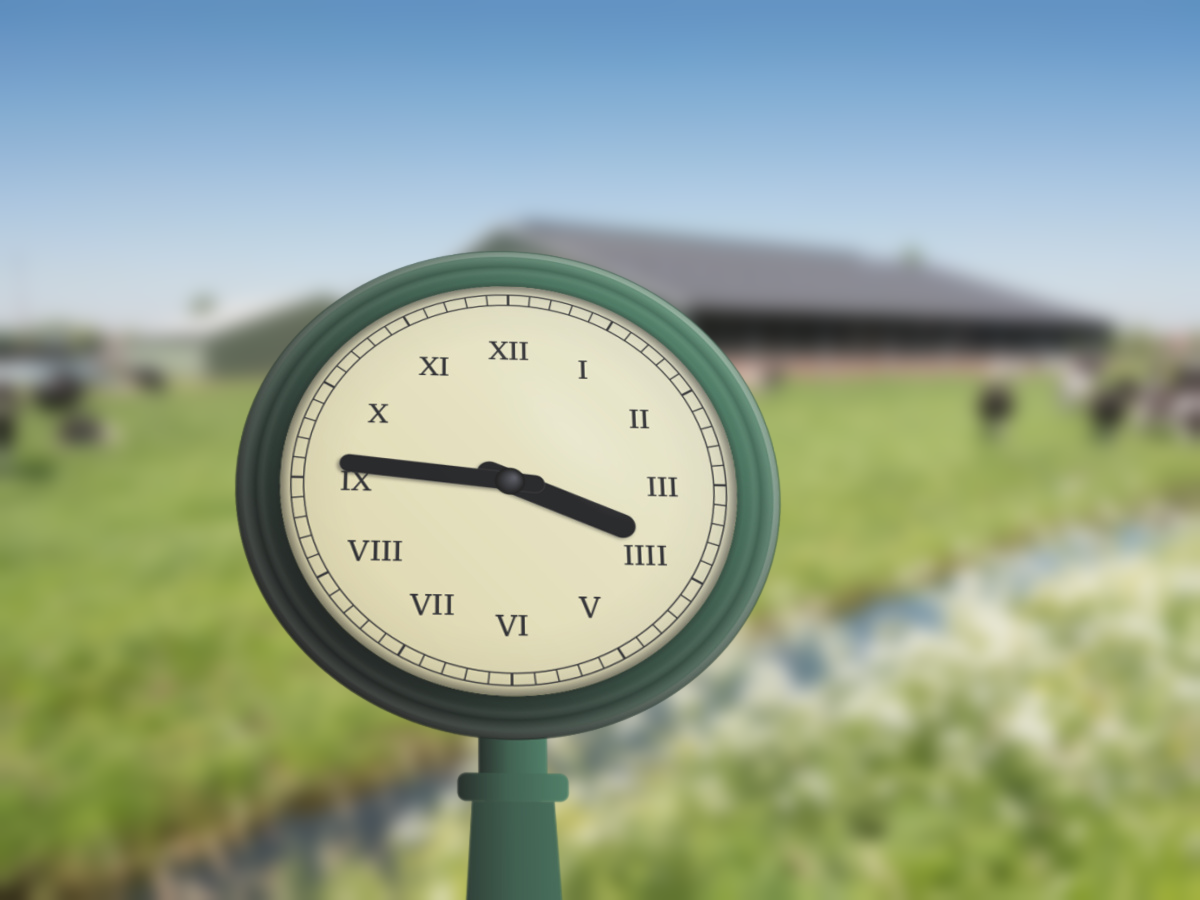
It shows **3:46**
